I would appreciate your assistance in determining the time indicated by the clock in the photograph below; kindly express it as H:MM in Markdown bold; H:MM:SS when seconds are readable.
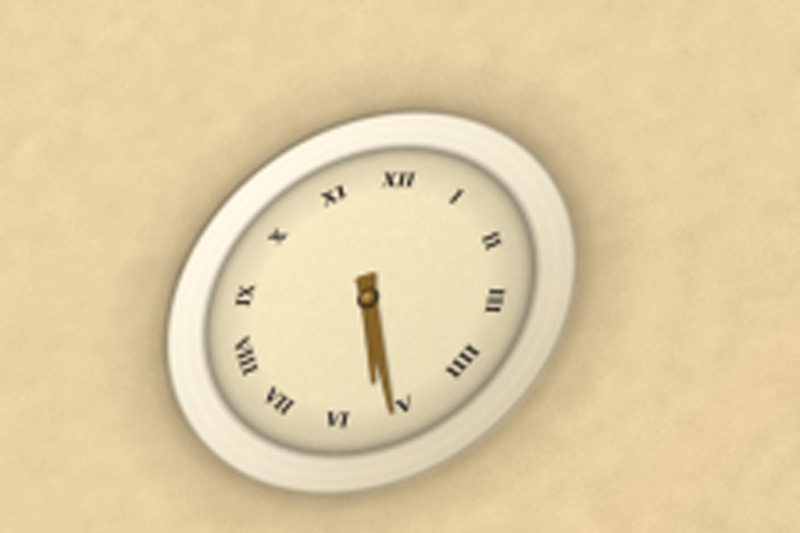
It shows **5:26**
